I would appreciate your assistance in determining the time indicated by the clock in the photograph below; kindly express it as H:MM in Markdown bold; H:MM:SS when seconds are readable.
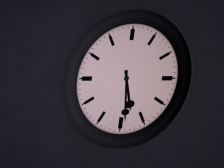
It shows **5:29**
